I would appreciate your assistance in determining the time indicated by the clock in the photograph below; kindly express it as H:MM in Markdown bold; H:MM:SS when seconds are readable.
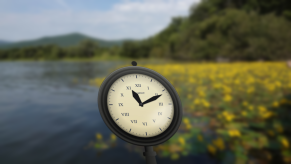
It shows **11:11**
